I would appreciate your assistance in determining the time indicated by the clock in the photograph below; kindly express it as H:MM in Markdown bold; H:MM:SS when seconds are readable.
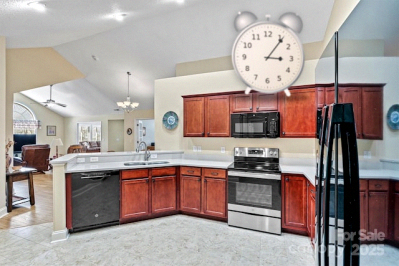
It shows **3:06**
